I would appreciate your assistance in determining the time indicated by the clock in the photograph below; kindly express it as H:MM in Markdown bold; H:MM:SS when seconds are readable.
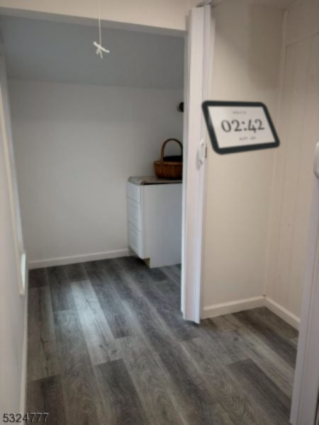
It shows **2:42**
